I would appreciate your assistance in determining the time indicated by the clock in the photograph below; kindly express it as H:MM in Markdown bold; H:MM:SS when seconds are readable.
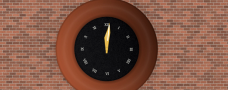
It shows **12:01**
